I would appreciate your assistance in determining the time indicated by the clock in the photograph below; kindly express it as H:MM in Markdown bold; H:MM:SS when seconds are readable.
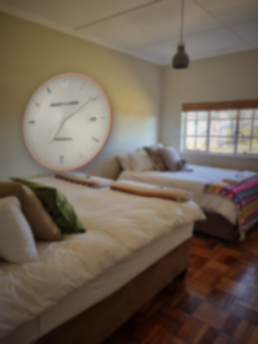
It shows **7:09**
